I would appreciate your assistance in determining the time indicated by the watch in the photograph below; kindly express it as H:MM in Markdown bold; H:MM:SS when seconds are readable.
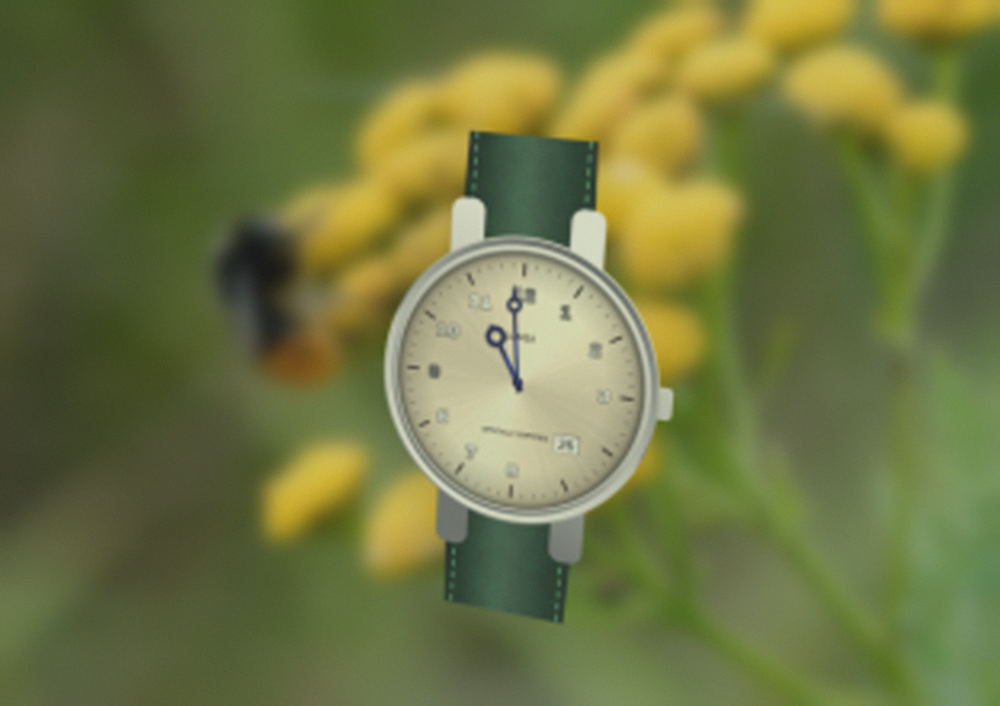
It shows **10:59**
